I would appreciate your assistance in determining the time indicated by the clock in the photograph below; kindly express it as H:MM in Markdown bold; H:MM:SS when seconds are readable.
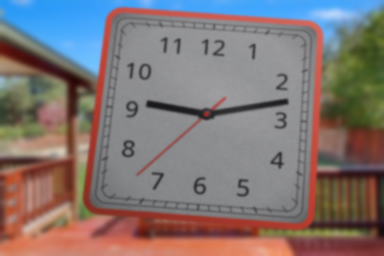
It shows **9:12:37**
